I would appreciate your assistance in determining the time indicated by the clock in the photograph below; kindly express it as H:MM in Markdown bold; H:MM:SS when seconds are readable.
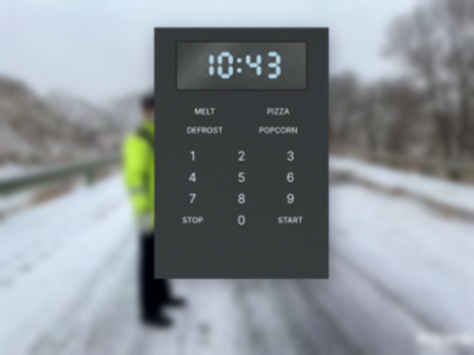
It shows **10:43**
